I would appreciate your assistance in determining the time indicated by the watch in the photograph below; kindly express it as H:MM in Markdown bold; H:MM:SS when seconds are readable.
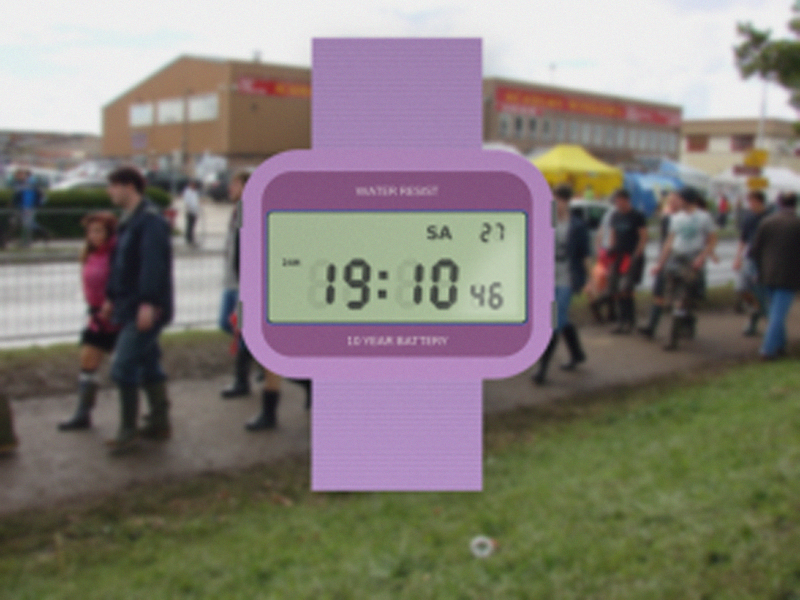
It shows **19:10:46**
